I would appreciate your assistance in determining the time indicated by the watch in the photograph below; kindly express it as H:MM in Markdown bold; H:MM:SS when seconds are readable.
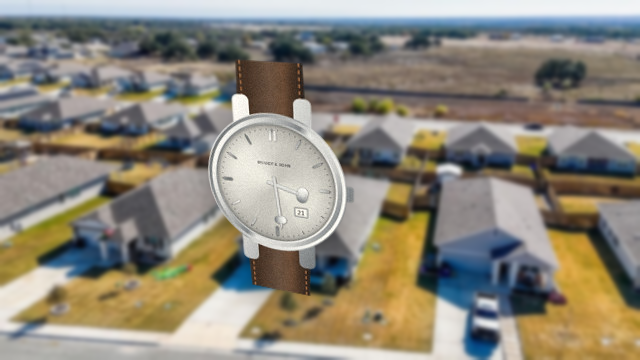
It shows **3:29**
